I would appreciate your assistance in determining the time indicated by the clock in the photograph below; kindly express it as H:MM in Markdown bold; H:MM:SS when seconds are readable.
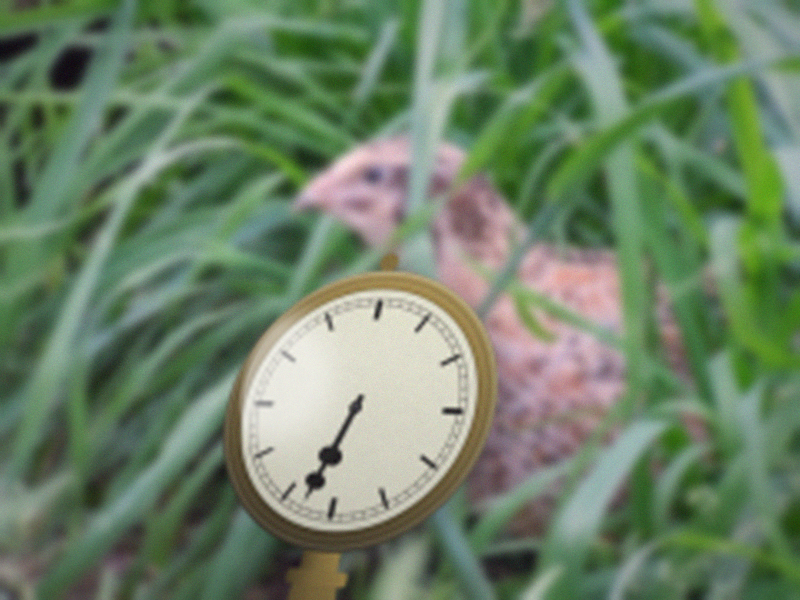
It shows **6:33**
